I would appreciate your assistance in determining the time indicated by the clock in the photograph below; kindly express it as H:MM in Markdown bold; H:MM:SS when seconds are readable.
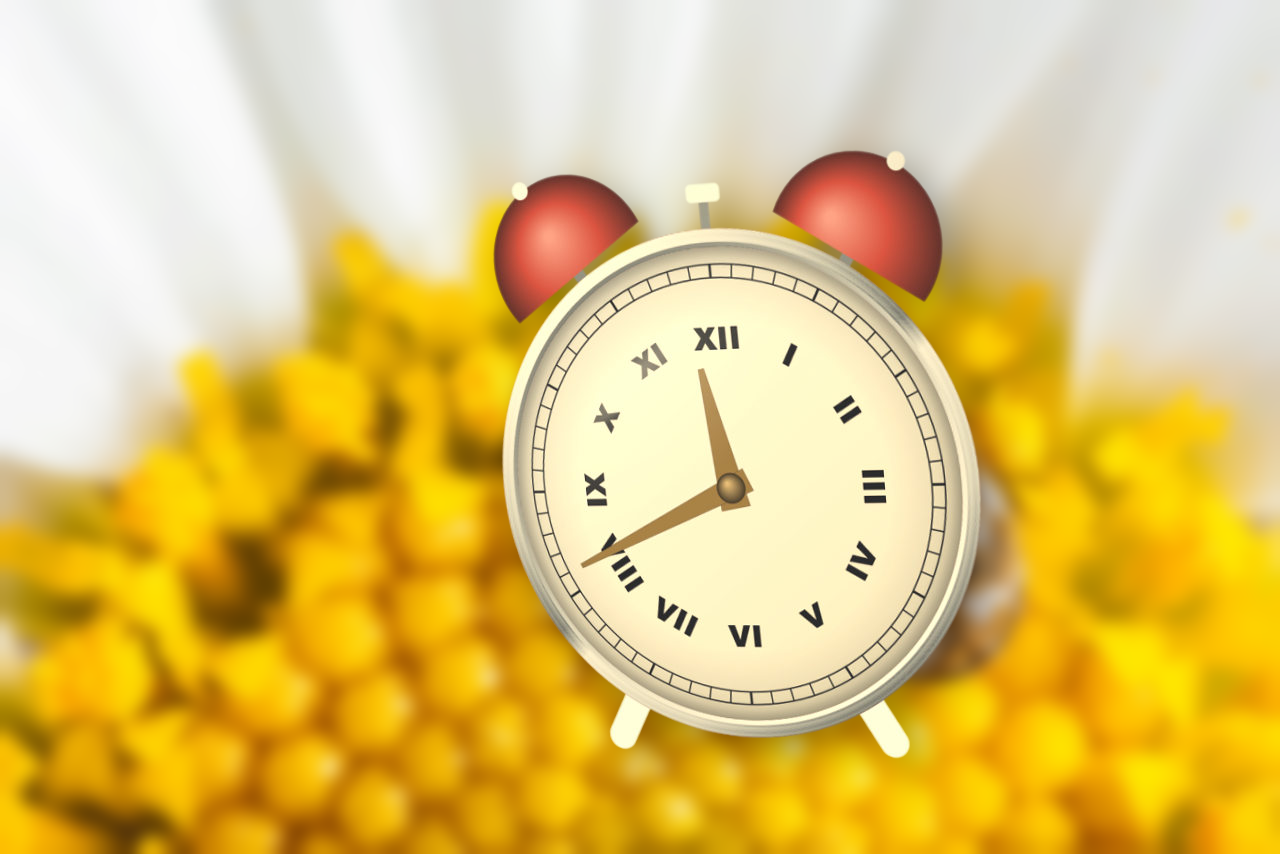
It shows **11:41**
